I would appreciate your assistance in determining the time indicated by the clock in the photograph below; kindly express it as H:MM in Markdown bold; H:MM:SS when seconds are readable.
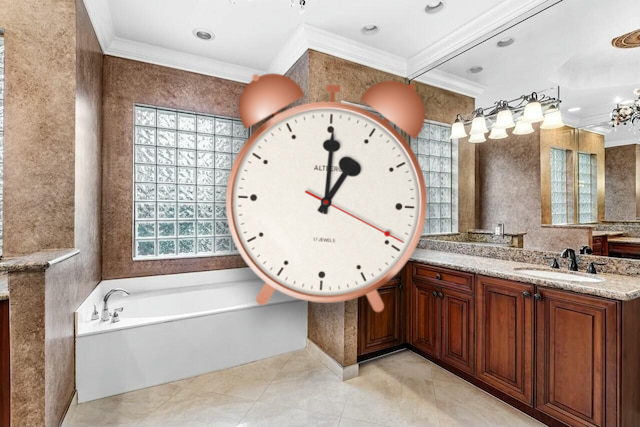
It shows **1:00:19**
